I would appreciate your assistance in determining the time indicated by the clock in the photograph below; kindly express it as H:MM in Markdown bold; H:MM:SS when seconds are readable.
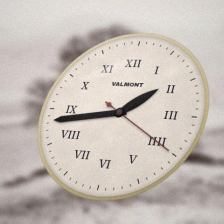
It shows **1:43:20**
